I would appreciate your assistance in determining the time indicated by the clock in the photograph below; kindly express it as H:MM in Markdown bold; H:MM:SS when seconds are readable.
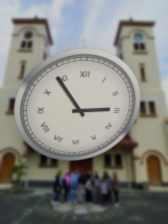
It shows **2:54**
